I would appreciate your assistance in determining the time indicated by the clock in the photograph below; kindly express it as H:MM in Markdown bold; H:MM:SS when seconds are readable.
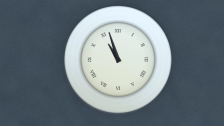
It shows **10:57**
